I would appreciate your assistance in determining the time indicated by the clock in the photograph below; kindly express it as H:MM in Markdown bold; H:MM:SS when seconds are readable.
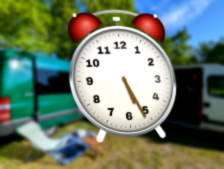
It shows **5:26**
